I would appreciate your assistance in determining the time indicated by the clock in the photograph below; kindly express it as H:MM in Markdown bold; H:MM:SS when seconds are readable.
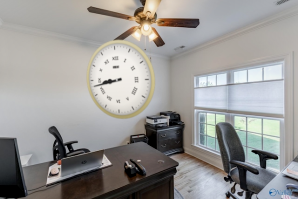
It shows **8:43**
